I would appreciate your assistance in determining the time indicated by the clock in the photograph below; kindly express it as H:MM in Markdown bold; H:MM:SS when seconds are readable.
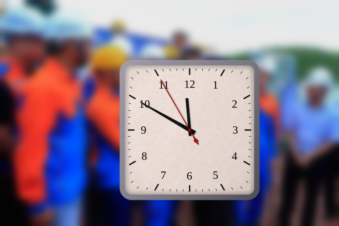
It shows **11:49:55**
